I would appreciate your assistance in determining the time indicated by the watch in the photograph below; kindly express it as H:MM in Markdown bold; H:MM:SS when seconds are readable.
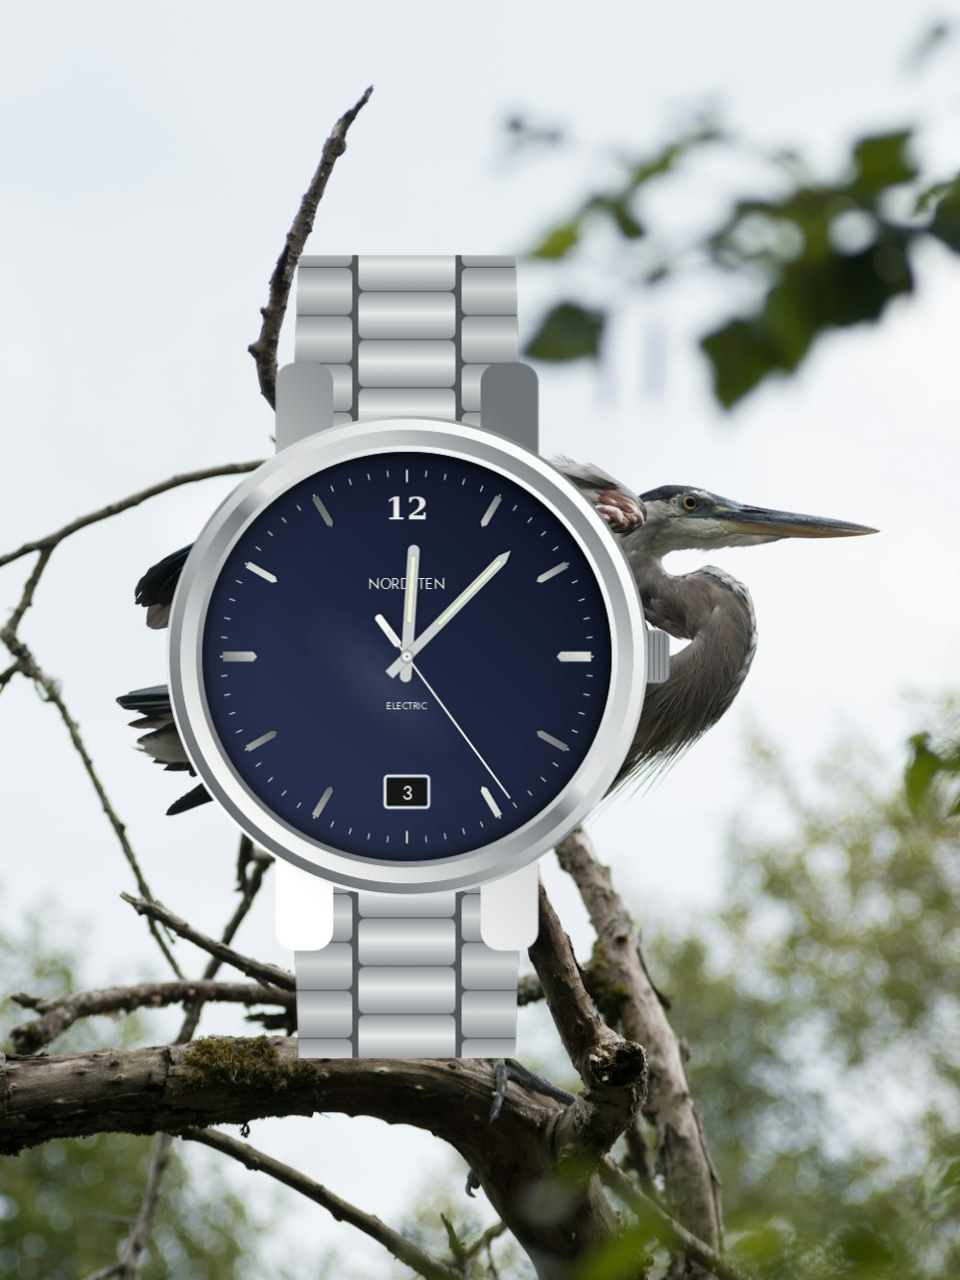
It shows **12:07:24**
